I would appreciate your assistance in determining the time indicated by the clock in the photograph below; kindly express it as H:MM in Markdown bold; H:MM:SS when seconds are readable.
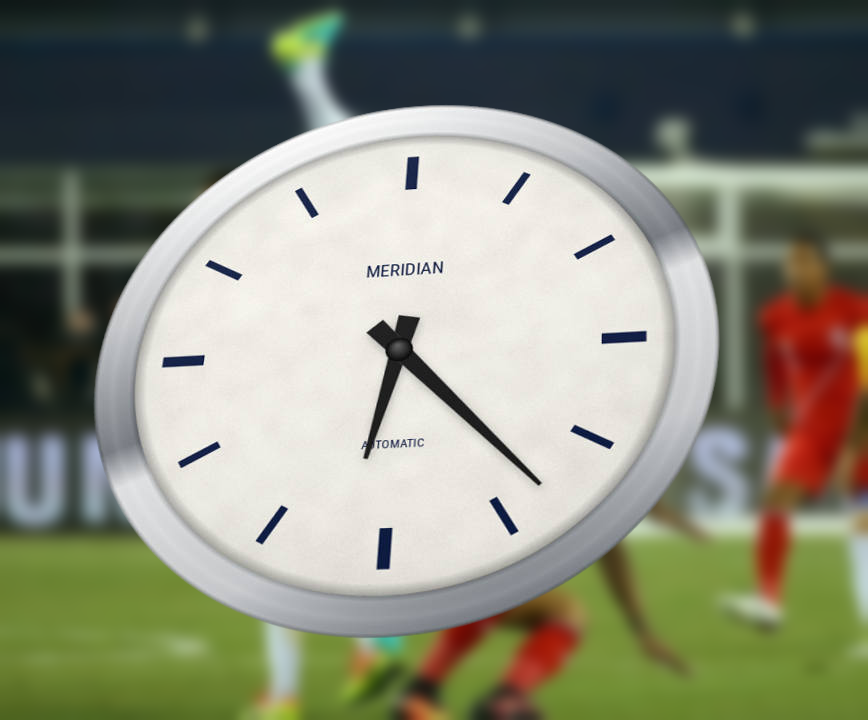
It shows **6:23**
